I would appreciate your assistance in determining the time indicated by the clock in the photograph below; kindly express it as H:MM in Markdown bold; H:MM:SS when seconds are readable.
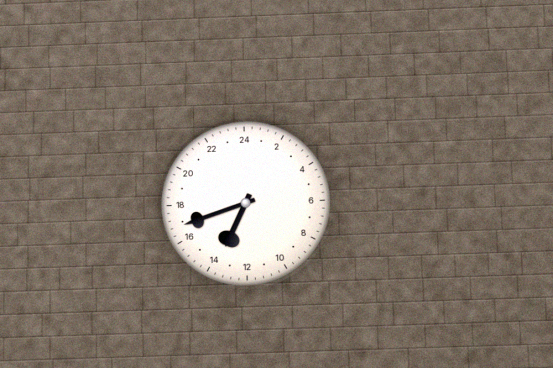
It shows **13:42**
